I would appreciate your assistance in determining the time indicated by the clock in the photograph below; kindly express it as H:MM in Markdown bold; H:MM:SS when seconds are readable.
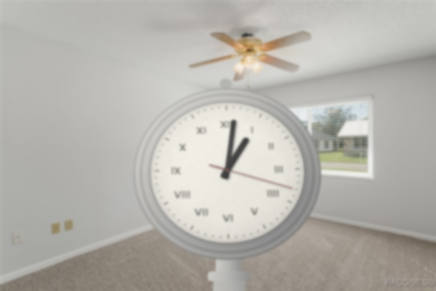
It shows **1:01:18**
